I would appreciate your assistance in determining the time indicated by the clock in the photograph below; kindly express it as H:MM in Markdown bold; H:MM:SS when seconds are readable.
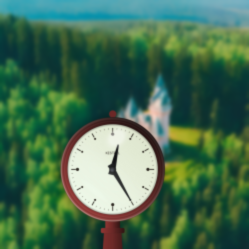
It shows **12:25**
